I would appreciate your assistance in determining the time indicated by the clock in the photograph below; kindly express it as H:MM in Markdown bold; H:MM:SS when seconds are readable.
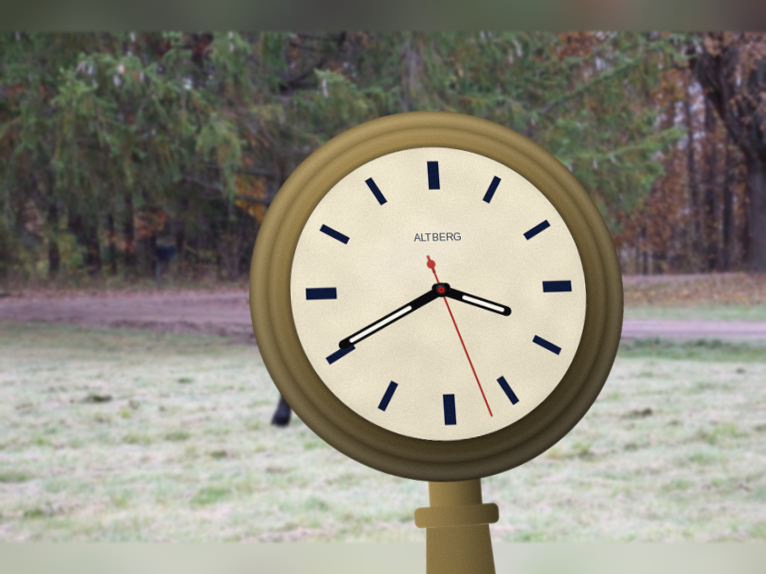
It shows **3:40:27**
